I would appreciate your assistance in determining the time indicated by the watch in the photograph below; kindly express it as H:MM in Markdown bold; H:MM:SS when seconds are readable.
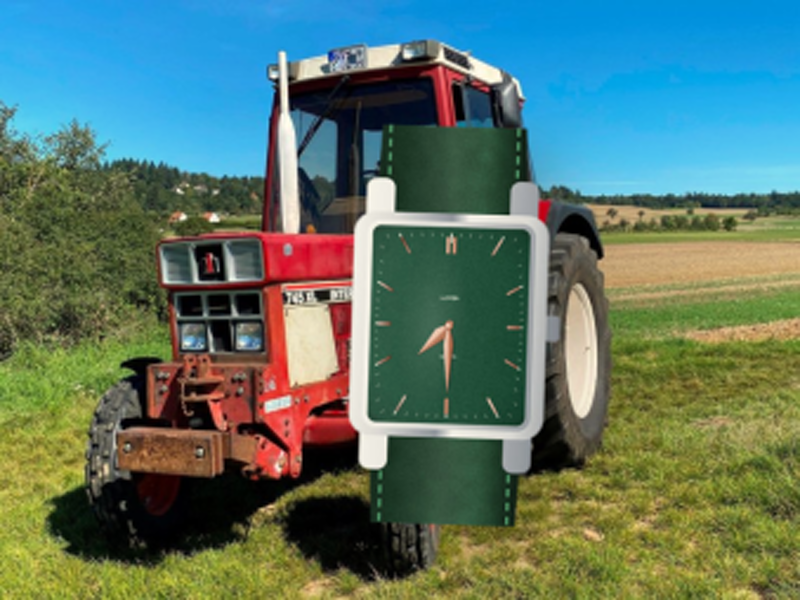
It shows **7:30**
